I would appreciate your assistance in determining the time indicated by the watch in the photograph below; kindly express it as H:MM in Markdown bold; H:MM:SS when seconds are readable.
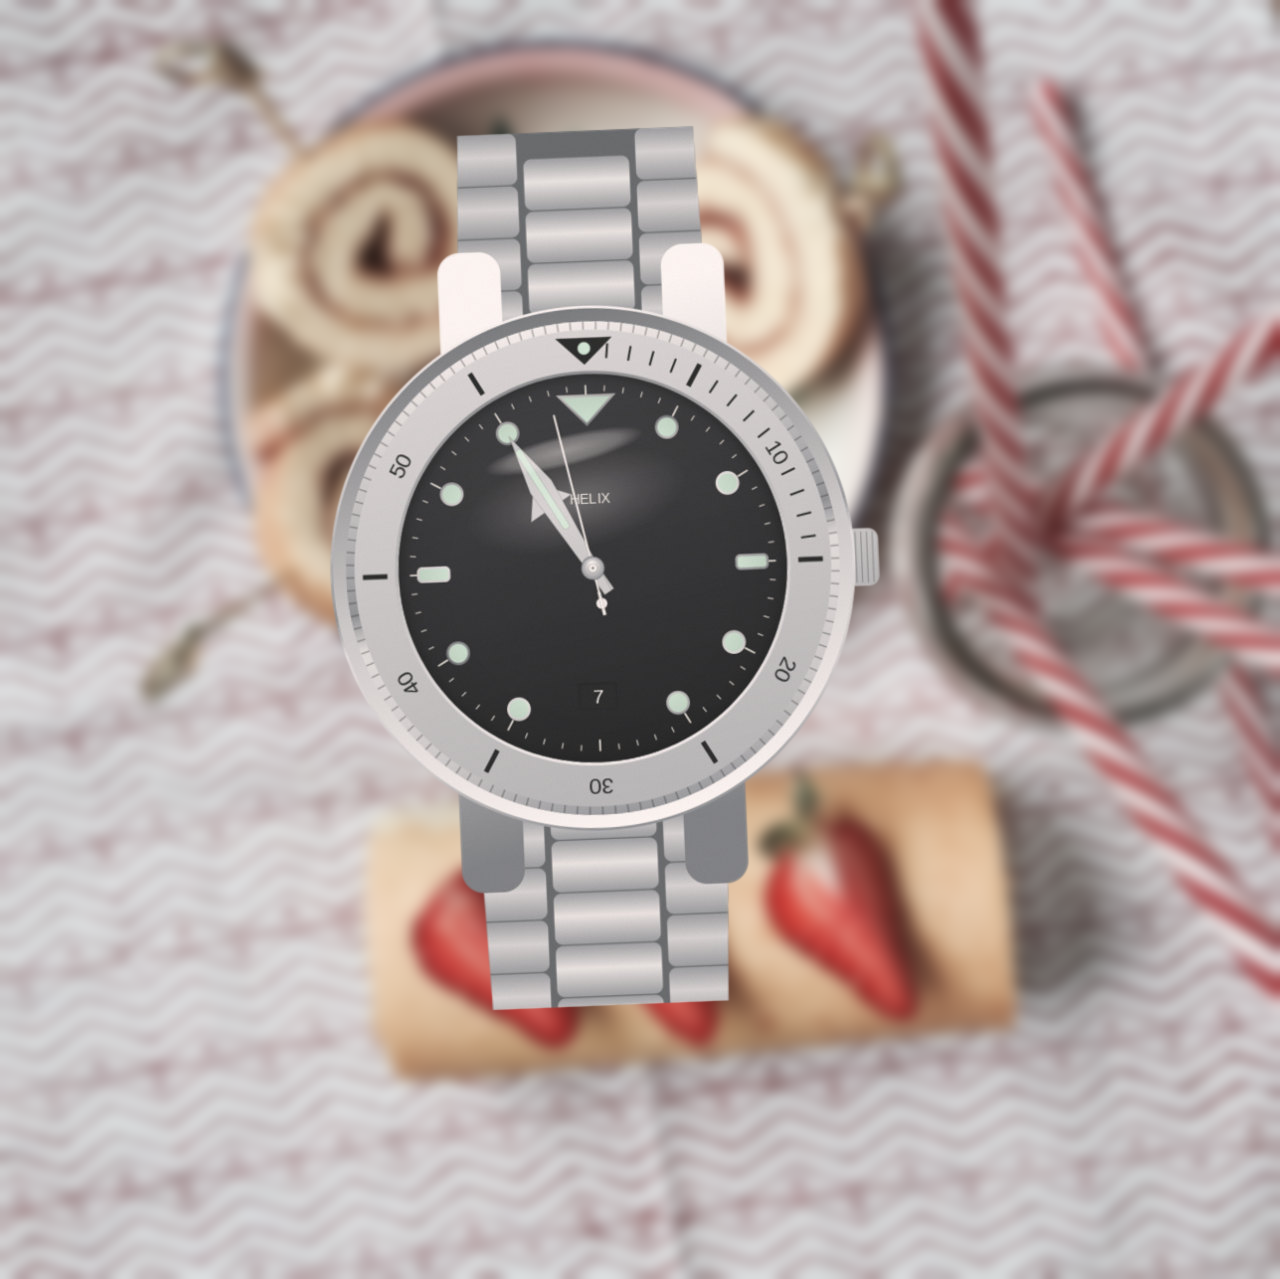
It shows **10:54:58**
